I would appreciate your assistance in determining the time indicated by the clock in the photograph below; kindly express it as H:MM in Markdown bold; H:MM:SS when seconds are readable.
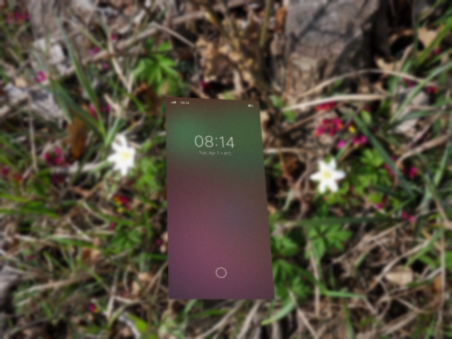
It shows **8:14**
